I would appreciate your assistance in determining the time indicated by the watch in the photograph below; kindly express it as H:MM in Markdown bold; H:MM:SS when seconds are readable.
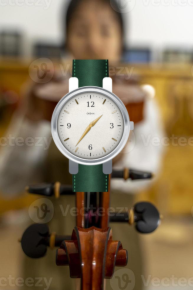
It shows **1:36**
